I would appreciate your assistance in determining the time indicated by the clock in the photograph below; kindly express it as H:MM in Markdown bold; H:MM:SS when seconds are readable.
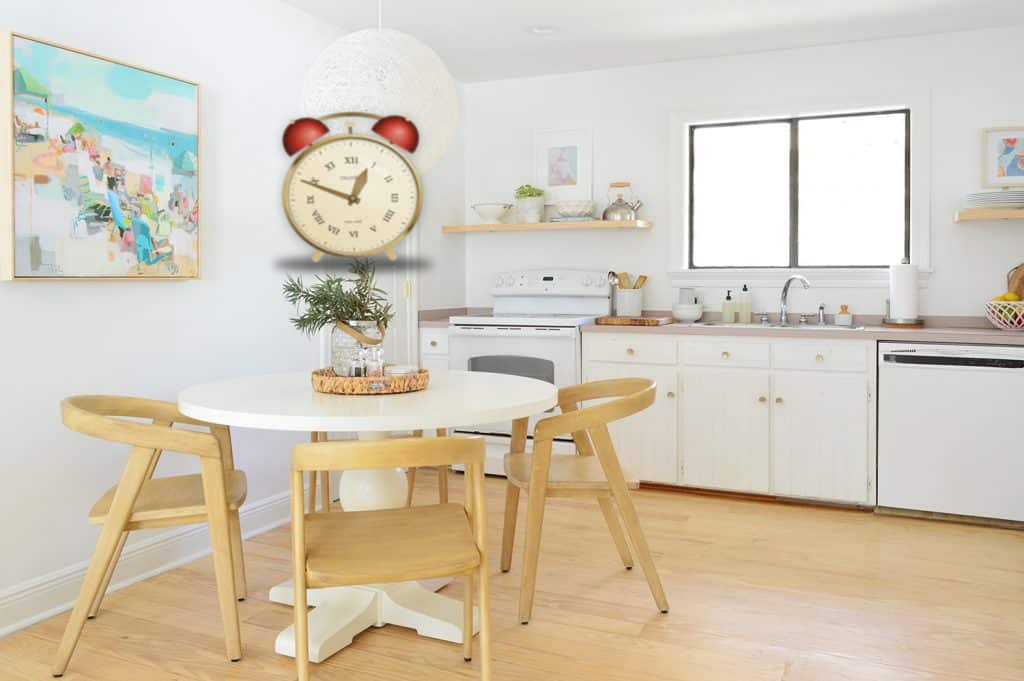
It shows **12:49**
